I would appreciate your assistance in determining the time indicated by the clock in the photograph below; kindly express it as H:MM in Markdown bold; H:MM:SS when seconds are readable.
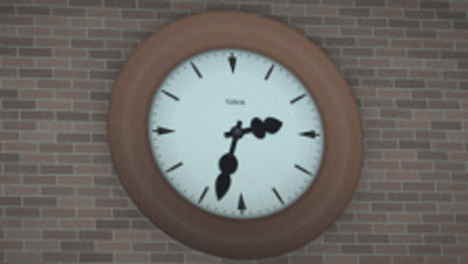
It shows **2:33**
